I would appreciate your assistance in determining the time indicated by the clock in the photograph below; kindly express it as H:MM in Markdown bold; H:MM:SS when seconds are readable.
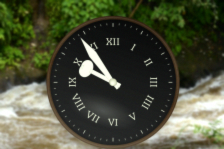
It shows **9:54**
